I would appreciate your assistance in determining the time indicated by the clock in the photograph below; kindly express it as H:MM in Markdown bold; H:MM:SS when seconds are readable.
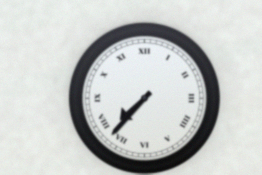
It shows **7:37**
